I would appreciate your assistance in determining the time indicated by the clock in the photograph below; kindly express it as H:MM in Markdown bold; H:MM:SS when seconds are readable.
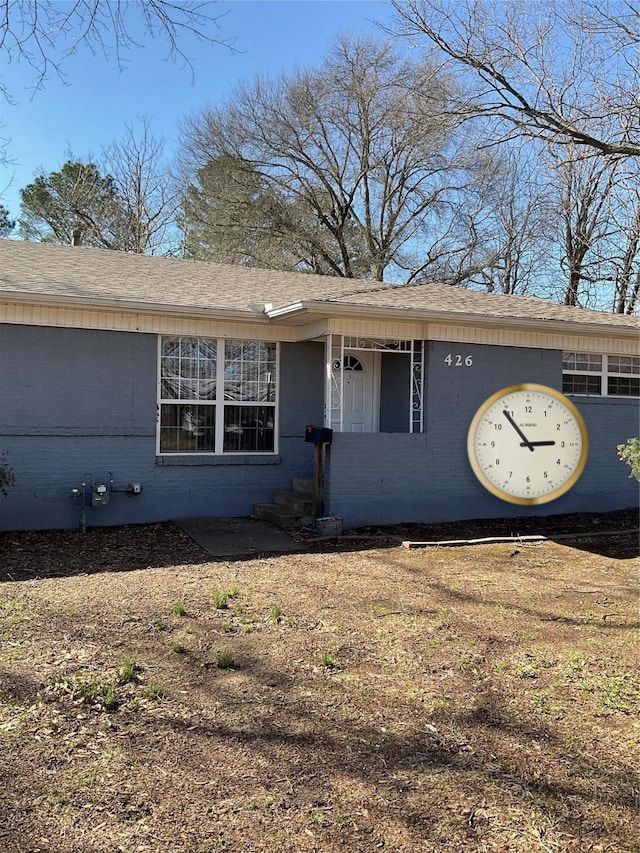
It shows **2:54**
